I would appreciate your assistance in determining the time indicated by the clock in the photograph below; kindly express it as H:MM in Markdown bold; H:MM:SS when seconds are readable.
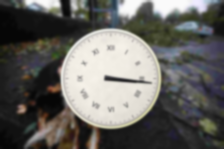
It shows **3:16**
